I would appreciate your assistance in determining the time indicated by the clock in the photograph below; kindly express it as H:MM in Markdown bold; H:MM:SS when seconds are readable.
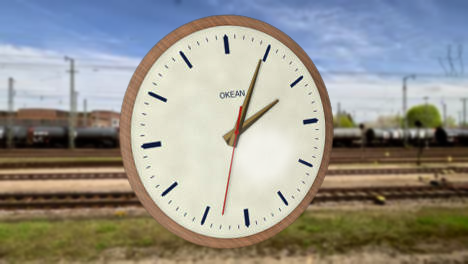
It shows **2:04:33**
